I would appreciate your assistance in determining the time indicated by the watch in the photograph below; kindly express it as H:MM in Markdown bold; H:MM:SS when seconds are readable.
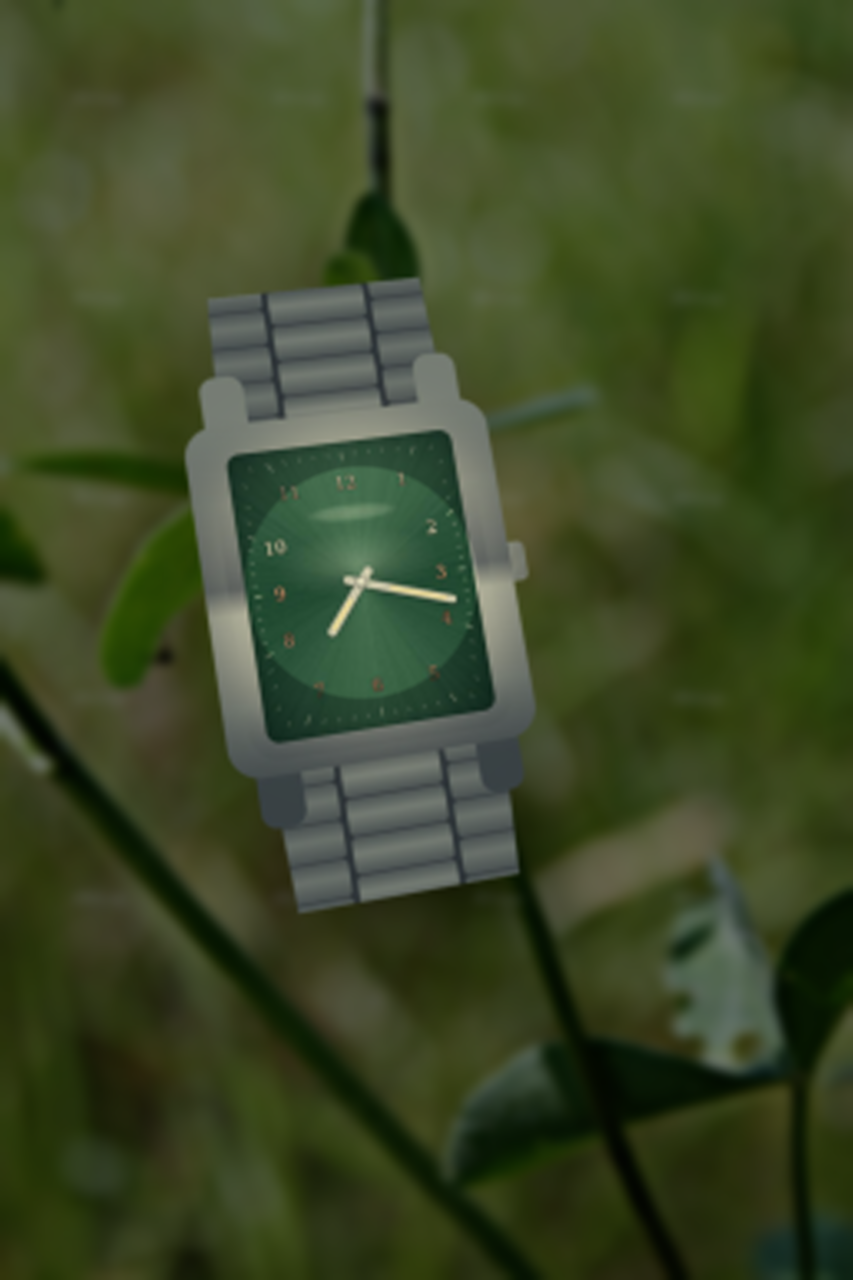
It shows **7:18**
